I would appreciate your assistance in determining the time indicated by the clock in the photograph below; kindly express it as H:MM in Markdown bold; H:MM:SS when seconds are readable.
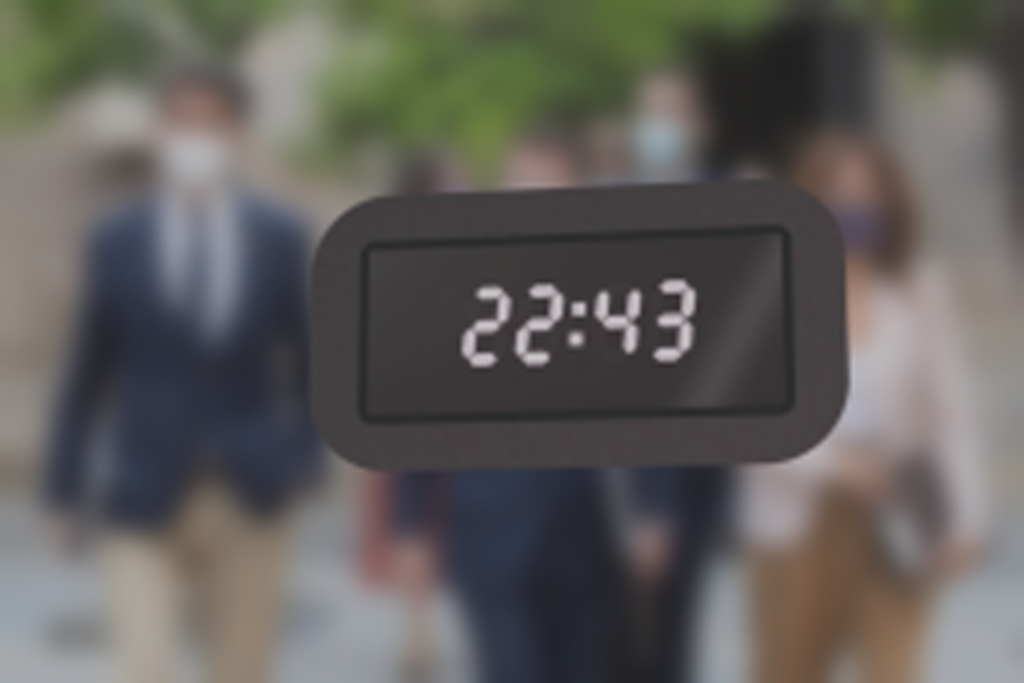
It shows **22:43**
